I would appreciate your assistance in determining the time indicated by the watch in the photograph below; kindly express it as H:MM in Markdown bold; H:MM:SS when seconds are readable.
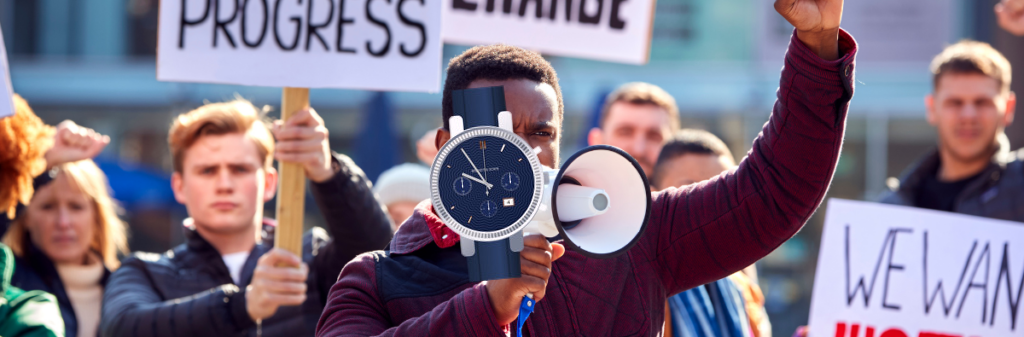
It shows **9:55**
